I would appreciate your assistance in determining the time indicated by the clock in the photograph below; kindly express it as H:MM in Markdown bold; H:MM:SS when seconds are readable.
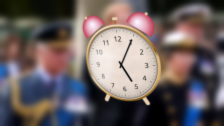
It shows **5:05**
